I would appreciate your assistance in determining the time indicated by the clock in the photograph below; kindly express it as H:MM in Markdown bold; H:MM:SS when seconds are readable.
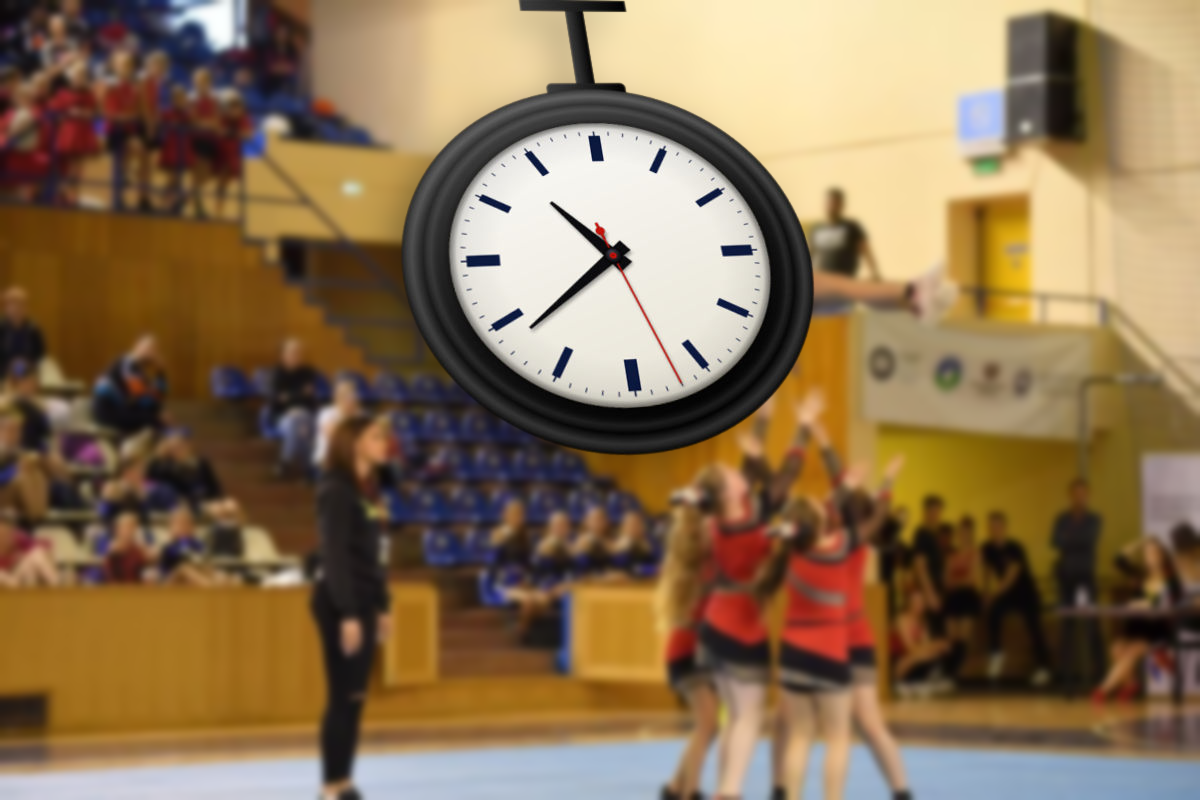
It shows **10:38:27**
